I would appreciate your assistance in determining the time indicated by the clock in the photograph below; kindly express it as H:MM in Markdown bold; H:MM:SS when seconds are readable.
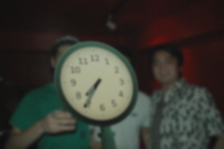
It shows **7:36**
